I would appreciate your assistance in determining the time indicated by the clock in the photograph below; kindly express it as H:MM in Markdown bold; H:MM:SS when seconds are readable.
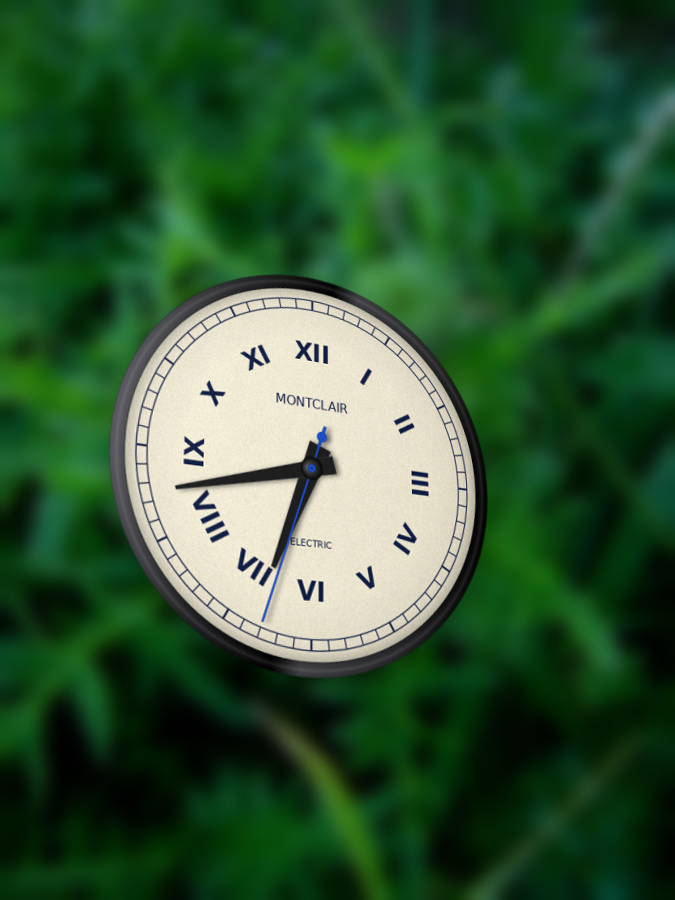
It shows **6:42:33**
